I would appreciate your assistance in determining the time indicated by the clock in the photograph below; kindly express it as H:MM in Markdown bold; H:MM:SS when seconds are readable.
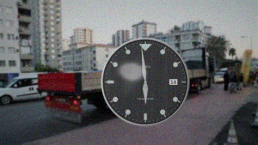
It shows **5:59**
